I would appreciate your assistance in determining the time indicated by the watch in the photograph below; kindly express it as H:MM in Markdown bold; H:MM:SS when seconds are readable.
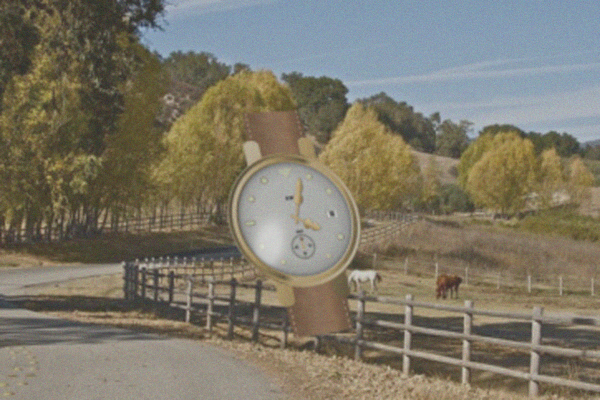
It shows **4:03**
